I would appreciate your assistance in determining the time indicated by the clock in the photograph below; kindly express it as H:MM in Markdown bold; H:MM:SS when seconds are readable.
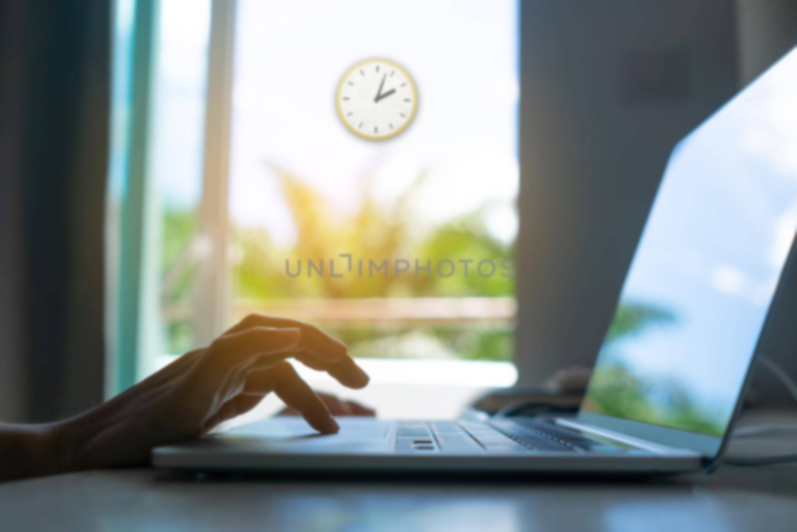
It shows **2:03**
